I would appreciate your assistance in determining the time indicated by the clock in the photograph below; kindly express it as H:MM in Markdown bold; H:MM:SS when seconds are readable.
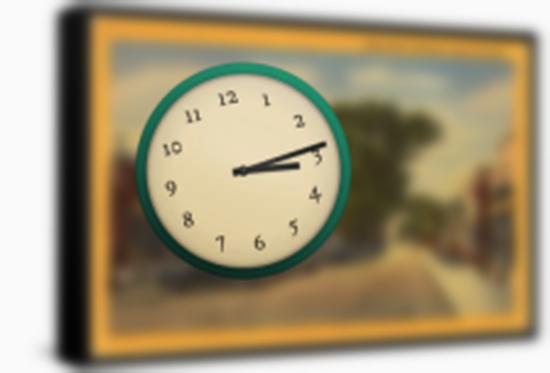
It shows **3:14**
